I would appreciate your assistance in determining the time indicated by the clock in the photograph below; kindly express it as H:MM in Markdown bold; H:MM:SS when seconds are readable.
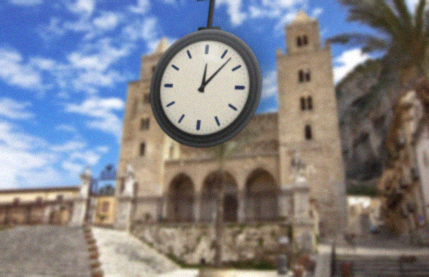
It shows **12:07**
